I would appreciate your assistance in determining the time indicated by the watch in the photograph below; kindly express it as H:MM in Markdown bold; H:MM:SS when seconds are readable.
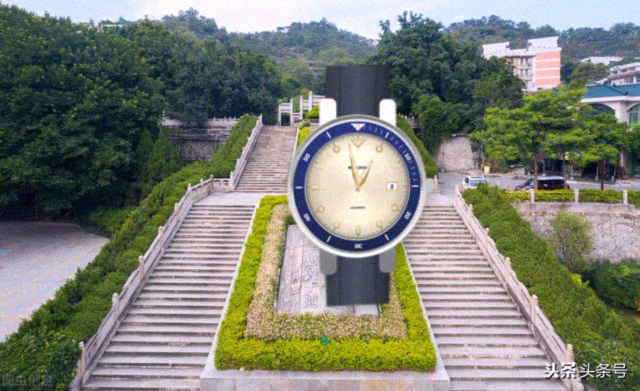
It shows **12:58**
